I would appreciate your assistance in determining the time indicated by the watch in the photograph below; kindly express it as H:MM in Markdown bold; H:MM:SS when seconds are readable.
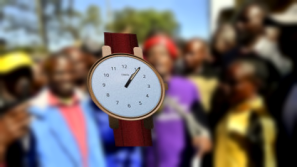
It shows **1:06**
